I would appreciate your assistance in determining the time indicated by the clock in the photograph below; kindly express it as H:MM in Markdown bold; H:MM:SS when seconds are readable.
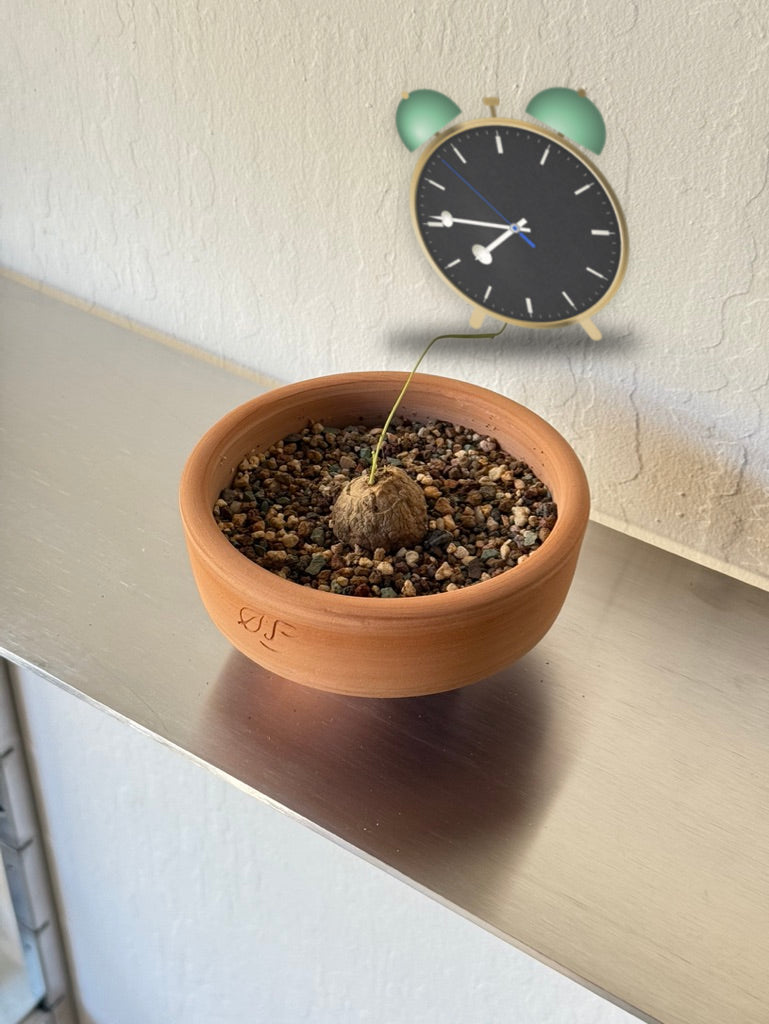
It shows **7:45:53**
